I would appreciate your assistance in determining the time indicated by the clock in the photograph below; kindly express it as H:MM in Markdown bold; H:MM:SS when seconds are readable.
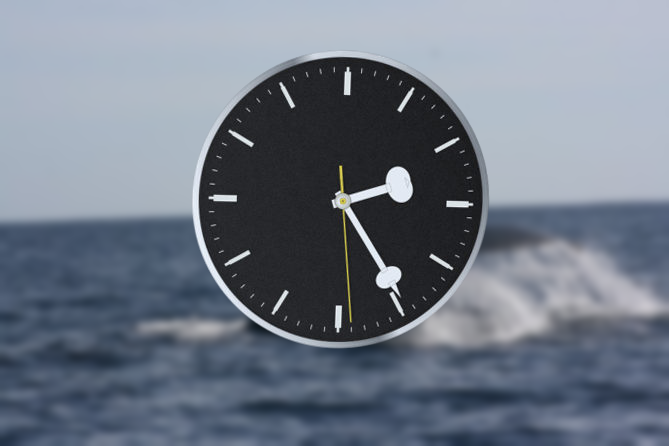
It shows **2:24:29**
